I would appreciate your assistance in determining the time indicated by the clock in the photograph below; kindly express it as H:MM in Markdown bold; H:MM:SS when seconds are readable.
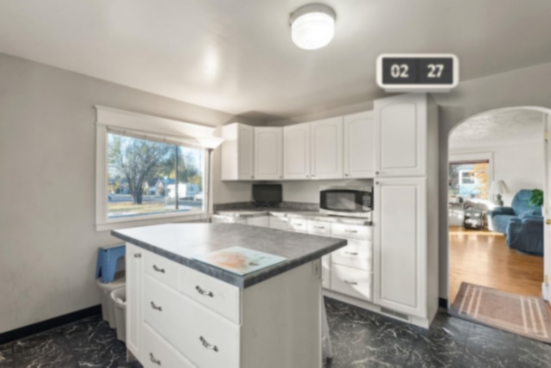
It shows **2:27**
